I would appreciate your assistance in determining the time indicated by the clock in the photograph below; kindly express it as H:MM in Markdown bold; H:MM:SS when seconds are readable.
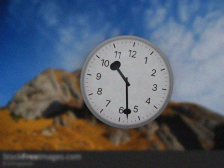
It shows **10:28**
